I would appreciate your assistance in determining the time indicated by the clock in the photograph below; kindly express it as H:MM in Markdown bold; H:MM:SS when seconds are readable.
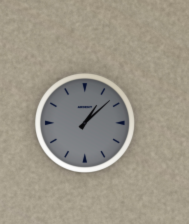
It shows **1:08**
